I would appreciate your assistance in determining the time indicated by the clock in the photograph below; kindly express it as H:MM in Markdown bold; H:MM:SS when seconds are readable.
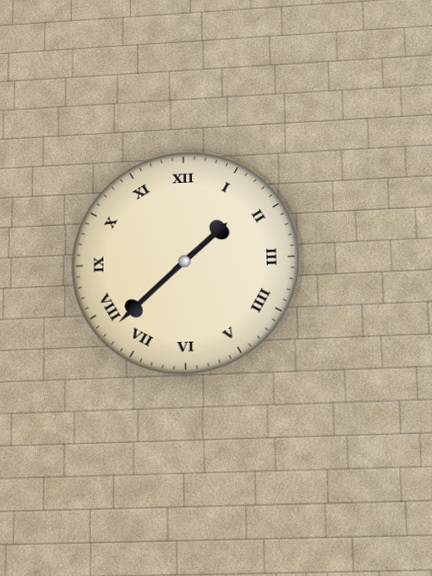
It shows **1:38**
